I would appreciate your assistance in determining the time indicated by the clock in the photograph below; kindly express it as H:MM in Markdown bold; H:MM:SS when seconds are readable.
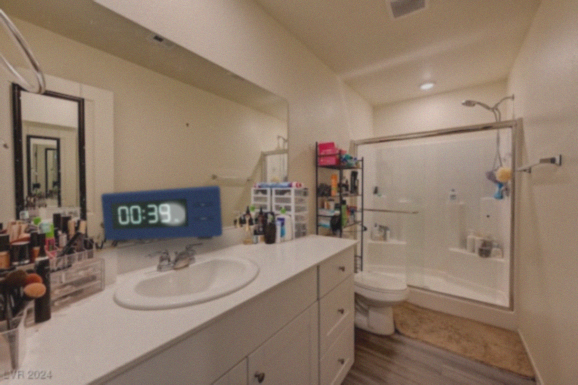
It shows **0:39**
